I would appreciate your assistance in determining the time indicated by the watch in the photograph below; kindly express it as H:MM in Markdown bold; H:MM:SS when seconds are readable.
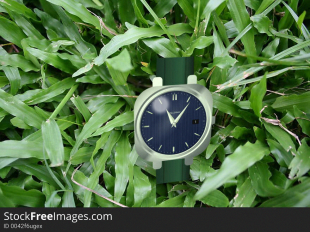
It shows **11:06**
